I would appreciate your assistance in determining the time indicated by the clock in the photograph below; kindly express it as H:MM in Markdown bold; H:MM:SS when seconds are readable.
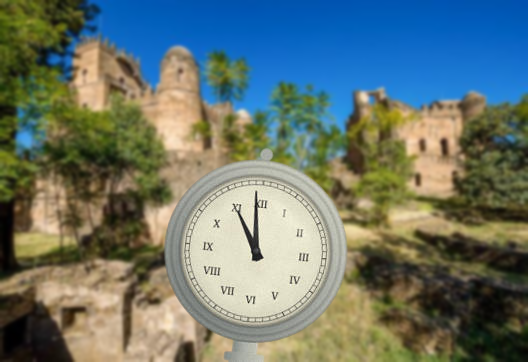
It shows **10:59**
